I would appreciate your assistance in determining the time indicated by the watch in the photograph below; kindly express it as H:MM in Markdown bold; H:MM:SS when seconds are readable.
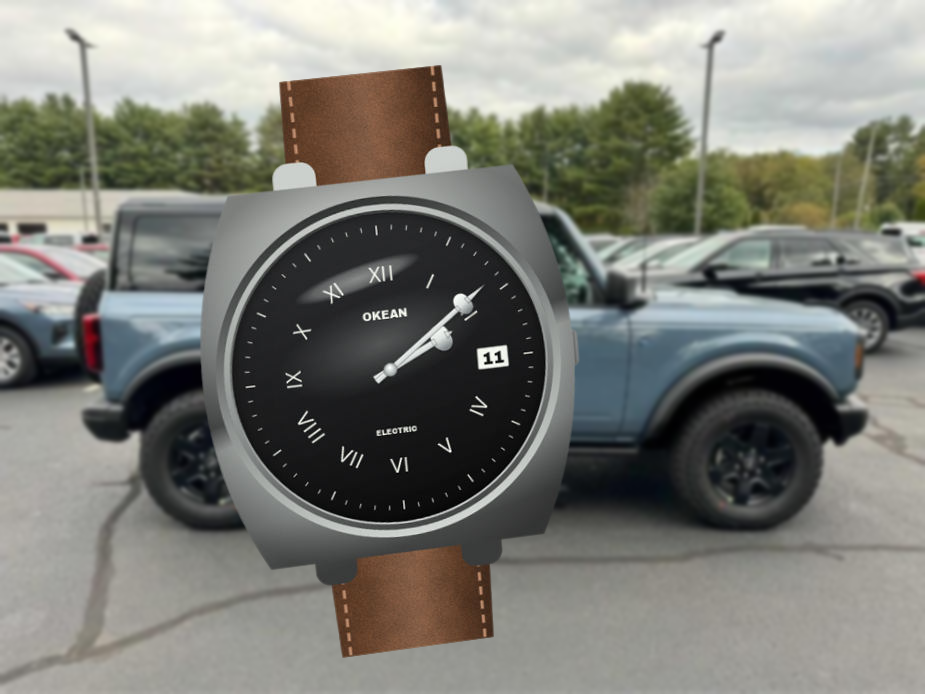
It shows **2:09**
